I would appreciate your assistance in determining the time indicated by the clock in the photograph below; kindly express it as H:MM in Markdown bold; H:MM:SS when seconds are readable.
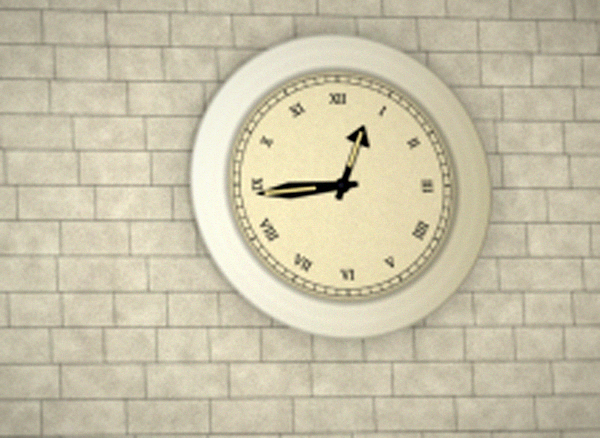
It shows **12:44**
